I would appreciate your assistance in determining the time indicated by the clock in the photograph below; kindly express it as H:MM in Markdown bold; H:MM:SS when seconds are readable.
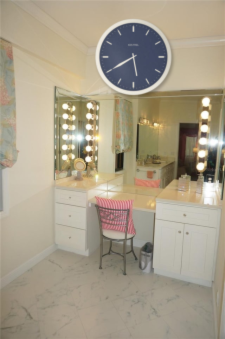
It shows **5:40**
